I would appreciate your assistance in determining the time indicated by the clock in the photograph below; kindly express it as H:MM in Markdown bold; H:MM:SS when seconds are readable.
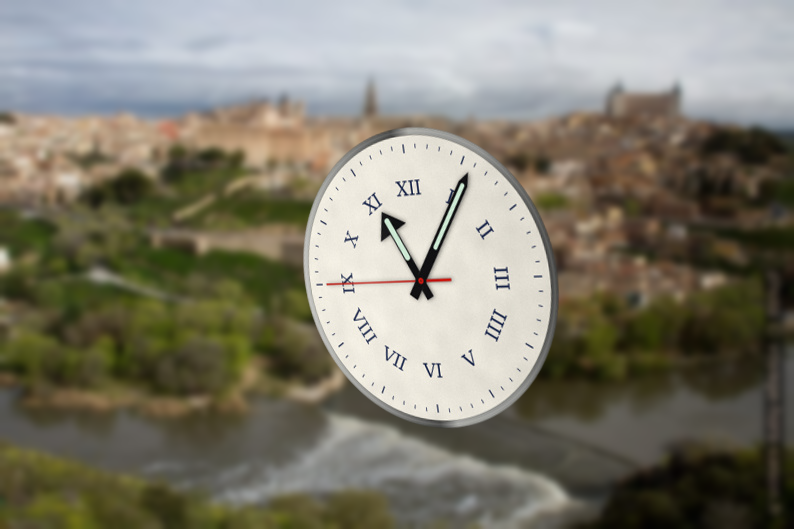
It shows **11:05:45**
